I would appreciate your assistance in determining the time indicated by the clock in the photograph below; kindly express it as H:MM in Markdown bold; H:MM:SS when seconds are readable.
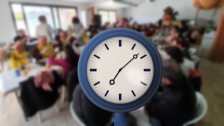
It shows **7:08**
